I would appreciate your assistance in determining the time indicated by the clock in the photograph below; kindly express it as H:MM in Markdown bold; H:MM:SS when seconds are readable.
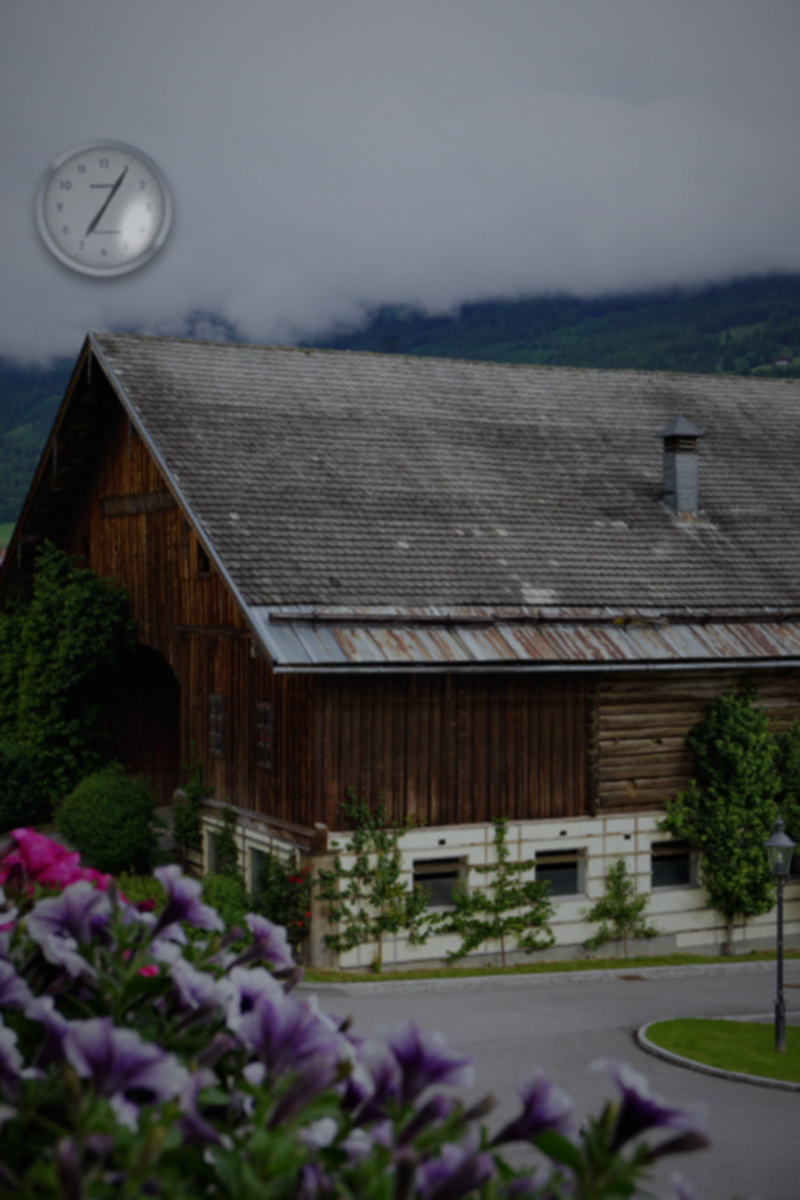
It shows **7:05**
